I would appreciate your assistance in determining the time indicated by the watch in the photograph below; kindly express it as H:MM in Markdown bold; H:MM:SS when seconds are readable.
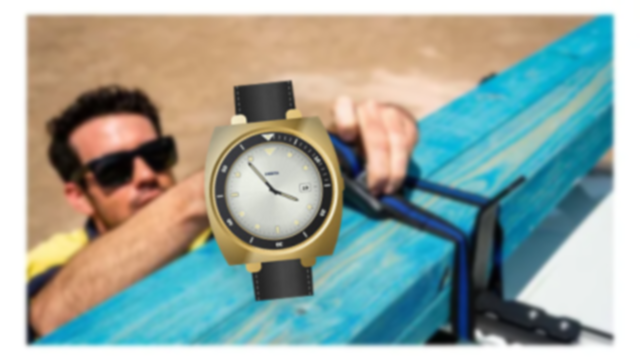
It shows **3:54**
